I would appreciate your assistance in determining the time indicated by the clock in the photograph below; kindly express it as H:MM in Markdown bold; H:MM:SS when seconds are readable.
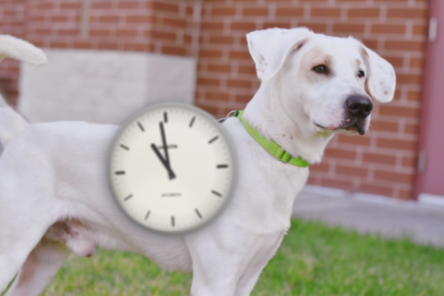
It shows **10:59**
